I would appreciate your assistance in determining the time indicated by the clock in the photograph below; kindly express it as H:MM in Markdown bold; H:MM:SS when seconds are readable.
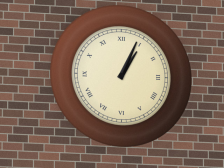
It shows **1:04**
